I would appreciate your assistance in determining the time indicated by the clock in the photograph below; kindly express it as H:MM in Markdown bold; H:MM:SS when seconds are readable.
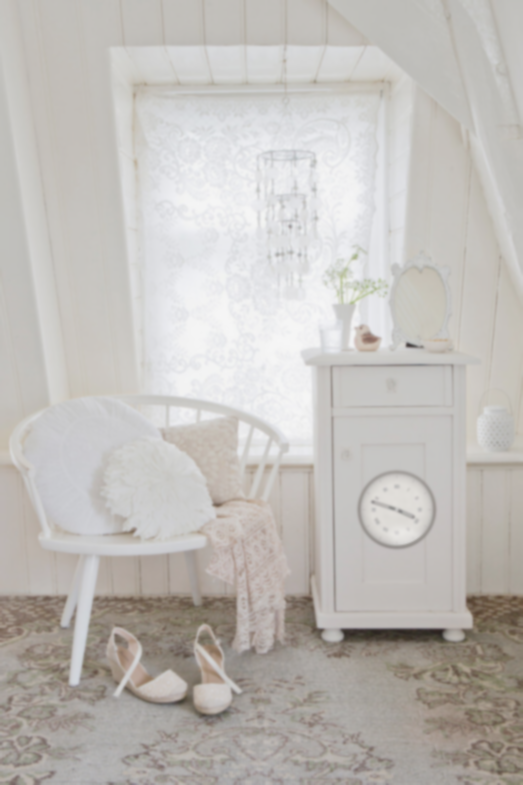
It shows **3:48**
